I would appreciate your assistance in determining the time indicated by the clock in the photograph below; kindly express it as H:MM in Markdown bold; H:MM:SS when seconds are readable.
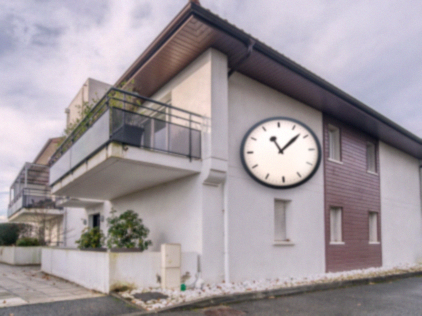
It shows **11:08**
